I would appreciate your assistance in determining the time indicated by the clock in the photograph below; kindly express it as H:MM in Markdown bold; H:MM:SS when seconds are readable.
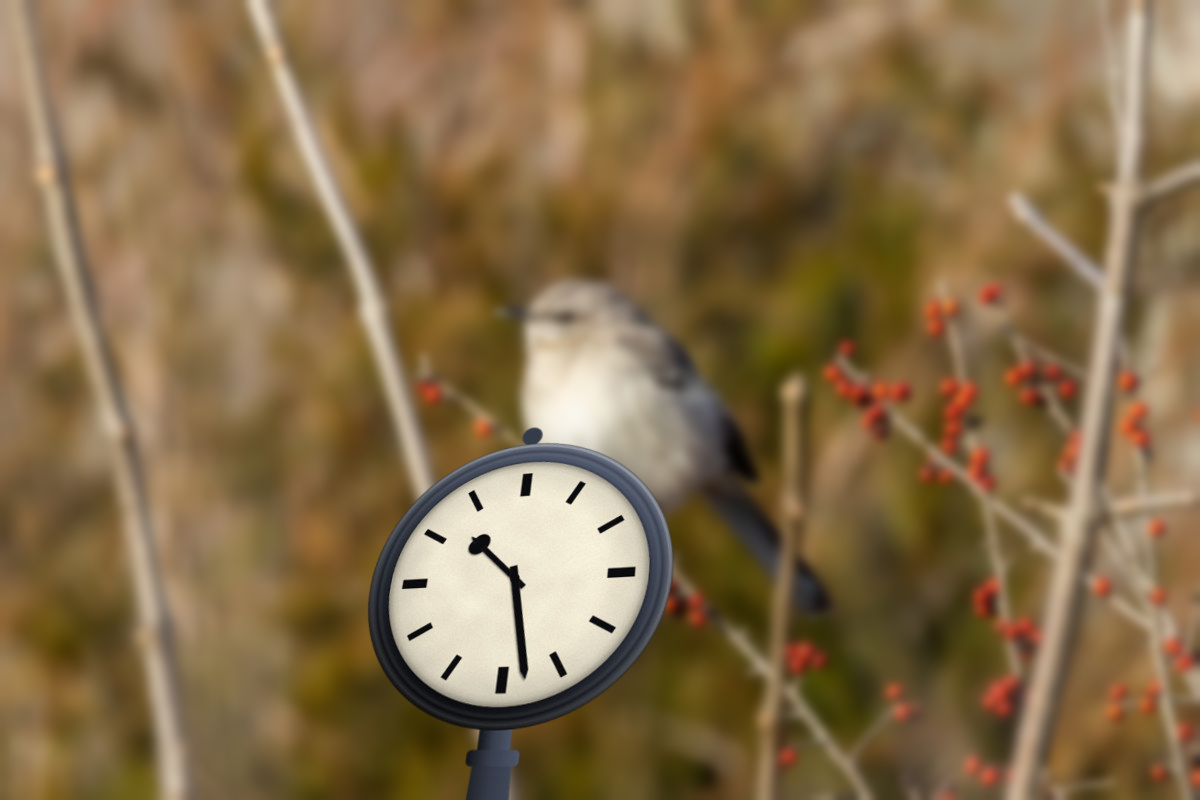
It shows **10:28**
